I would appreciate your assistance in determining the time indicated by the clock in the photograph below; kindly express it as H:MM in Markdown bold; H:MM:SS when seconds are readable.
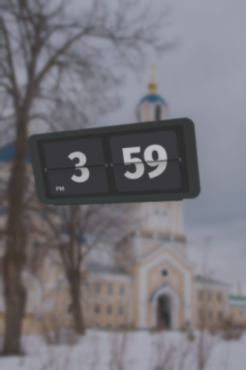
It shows **3:59**
